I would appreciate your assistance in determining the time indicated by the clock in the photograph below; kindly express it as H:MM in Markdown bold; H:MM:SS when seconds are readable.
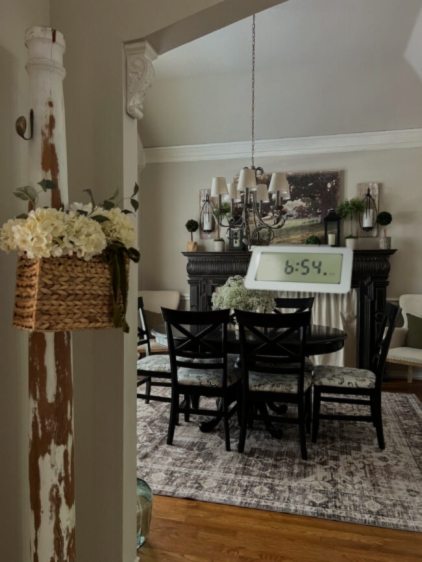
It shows **6:54**
